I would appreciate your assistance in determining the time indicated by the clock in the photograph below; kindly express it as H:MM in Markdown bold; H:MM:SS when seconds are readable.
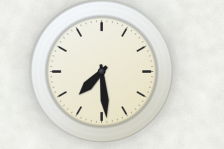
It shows **7:29**
